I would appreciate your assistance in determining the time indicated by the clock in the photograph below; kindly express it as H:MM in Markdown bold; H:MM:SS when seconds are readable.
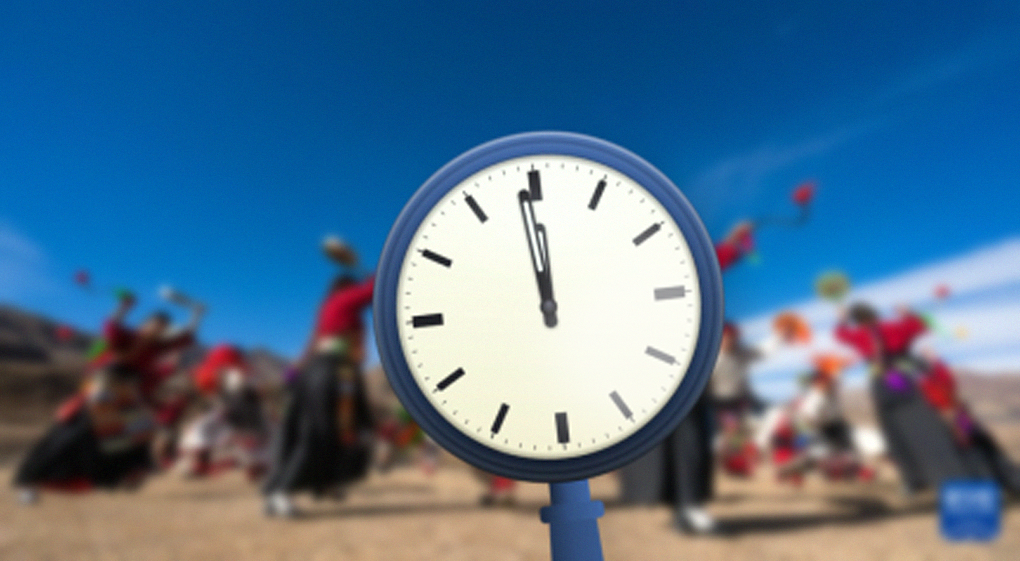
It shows **11:59**
